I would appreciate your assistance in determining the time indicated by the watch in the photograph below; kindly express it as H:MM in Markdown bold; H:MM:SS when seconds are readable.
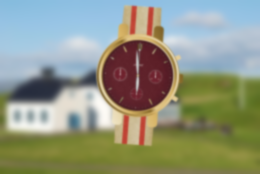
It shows **5:59**
